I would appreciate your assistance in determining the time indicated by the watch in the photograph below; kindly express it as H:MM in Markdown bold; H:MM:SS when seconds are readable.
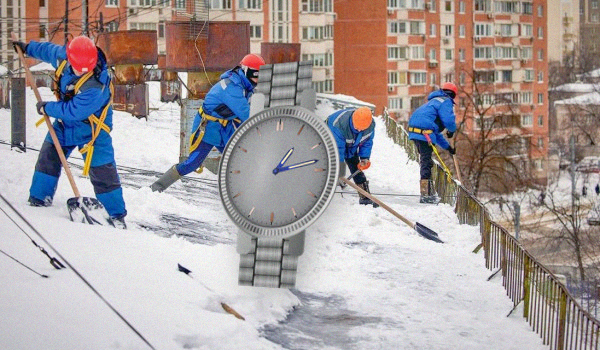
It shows **1:13**
